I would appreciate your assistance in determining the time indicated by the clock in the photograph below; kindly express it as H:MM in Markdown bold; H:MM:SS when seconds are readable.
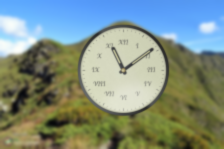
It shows **11:09**
